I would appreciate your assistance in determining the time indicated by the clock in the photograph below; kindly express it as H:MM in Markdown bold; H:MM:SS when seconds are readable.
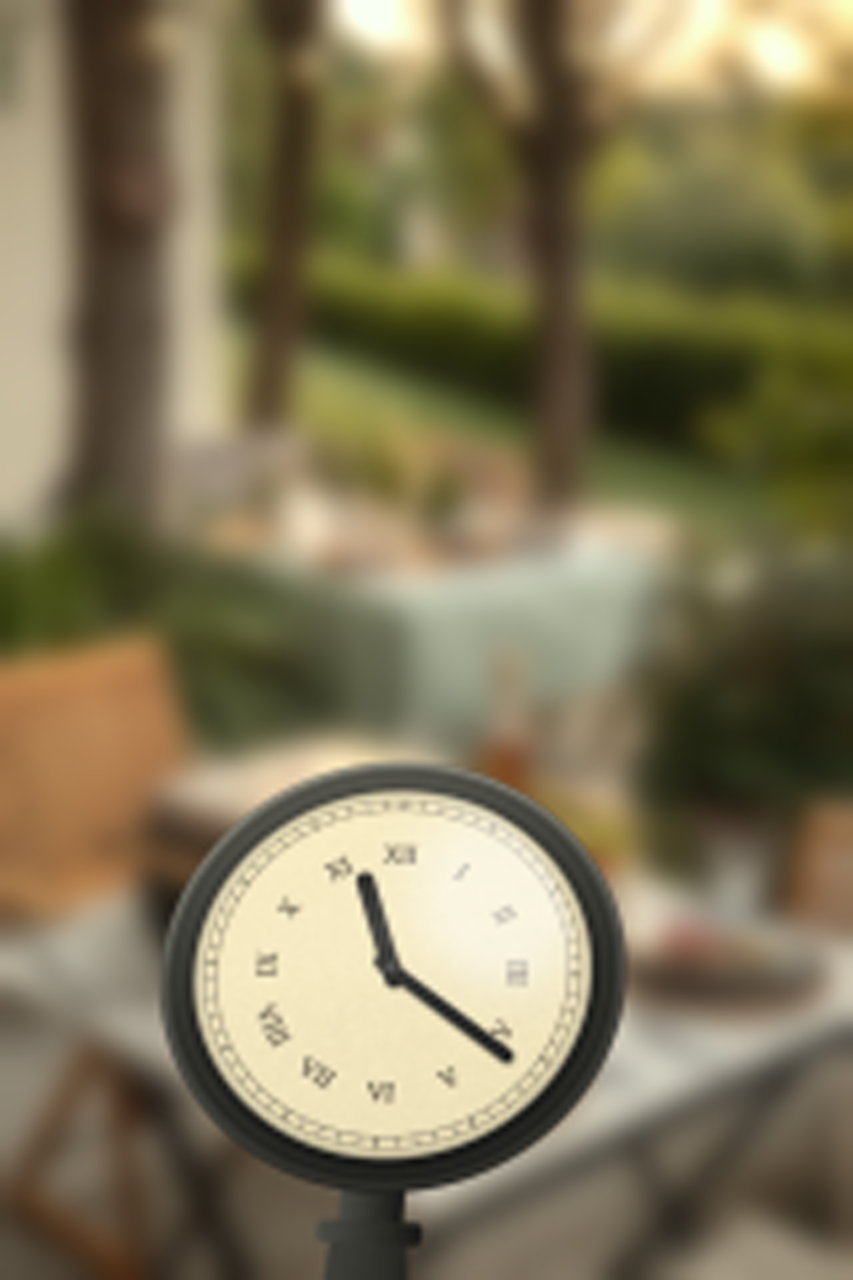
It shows **11:21**
